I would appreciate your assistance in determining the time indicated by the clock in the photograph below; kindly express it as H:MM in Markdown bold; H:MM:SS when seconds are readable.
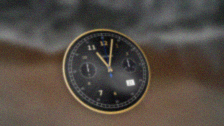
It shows **11:03**
